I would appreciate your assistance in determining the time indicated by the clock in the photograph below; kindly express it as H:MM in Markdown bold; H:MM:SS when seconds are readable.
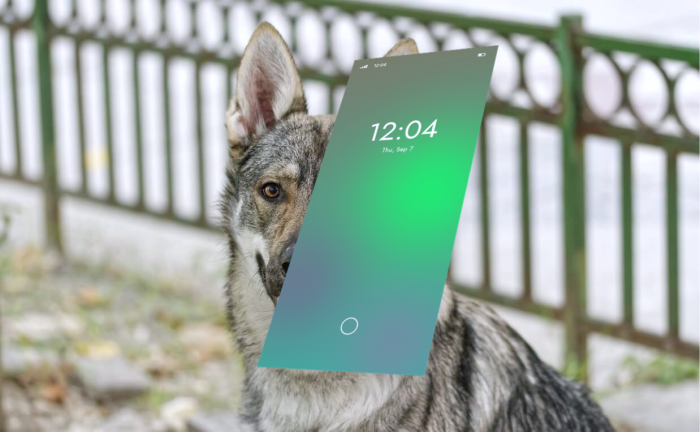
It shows **12:04**
